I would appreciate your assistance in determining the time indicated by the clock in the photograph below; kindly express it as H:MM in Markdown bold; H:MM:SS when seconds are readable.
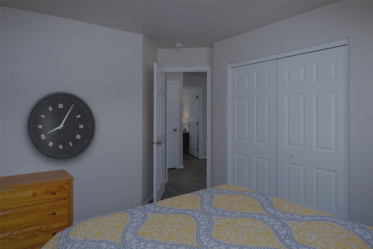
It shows **8:05**
